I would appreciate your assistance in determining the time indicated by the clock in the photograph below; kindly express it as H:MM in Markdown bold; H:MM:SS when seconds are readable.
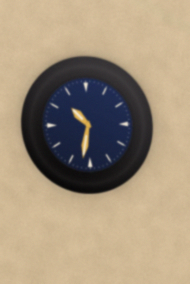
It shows **10:32**
